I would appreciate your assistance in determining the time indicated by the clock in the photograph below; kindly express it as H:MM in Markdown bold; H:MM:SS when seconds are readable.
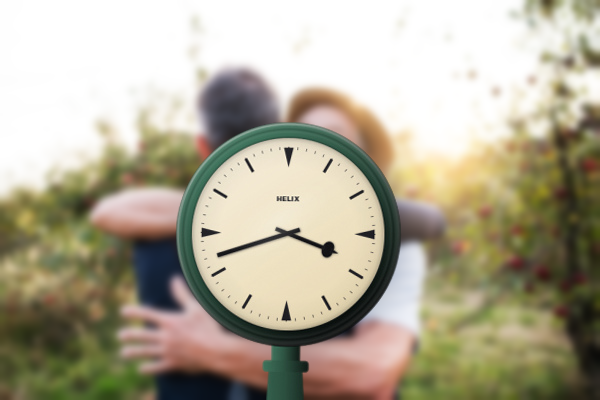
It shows **3:42**
